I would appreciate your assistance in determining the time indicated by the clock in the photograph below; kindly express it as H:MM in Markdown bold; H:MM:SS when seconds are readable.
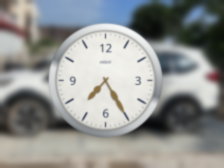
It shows **7:25**
